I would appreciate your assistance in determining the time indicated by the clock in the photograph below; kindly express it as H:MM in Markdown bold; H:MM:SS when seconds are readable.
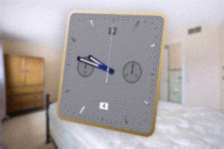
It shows **9:47**
